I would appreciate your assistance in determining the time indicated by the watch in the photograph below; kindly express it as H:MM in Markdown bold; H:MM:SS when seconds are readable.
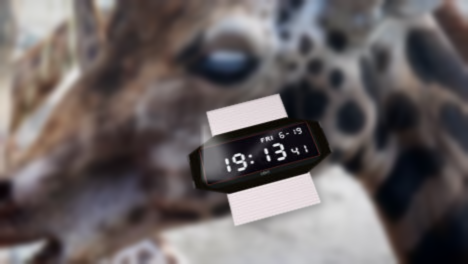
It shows **19:13:41**
